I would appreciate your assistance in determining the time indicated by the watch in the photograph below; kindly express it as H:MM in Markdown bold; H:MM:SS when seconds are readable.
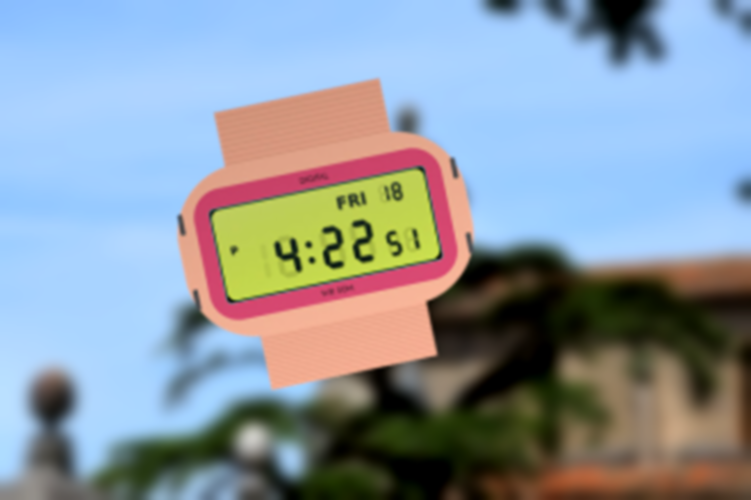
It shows **4:22:51**
